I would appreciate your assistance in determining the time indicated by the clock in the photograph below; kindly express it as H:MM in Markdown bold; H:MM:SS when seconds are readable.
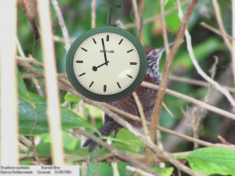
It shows **7:58**
